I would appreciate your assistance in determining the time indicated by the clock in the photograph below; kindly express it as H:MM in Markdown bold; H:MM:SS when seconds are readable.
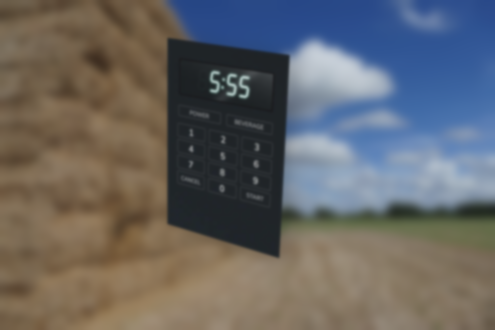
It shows **5:55**
